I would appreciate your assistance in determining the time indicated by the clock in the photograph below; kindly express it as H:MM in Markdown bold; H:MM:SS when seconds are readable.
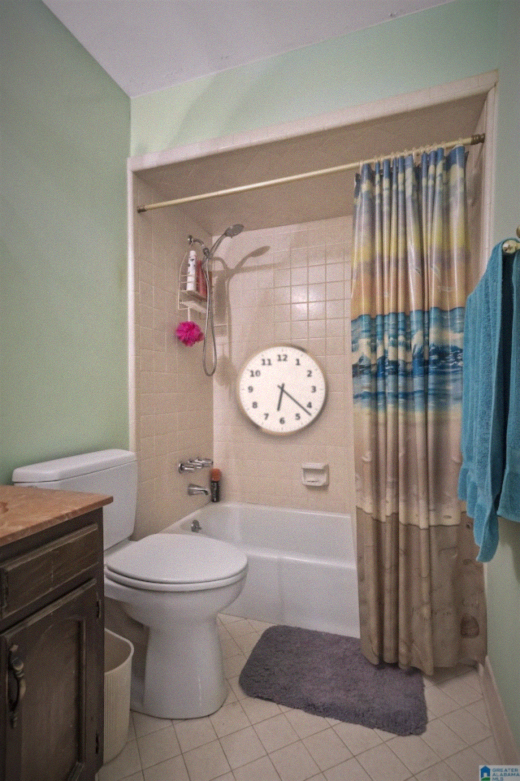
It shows **6:22**
